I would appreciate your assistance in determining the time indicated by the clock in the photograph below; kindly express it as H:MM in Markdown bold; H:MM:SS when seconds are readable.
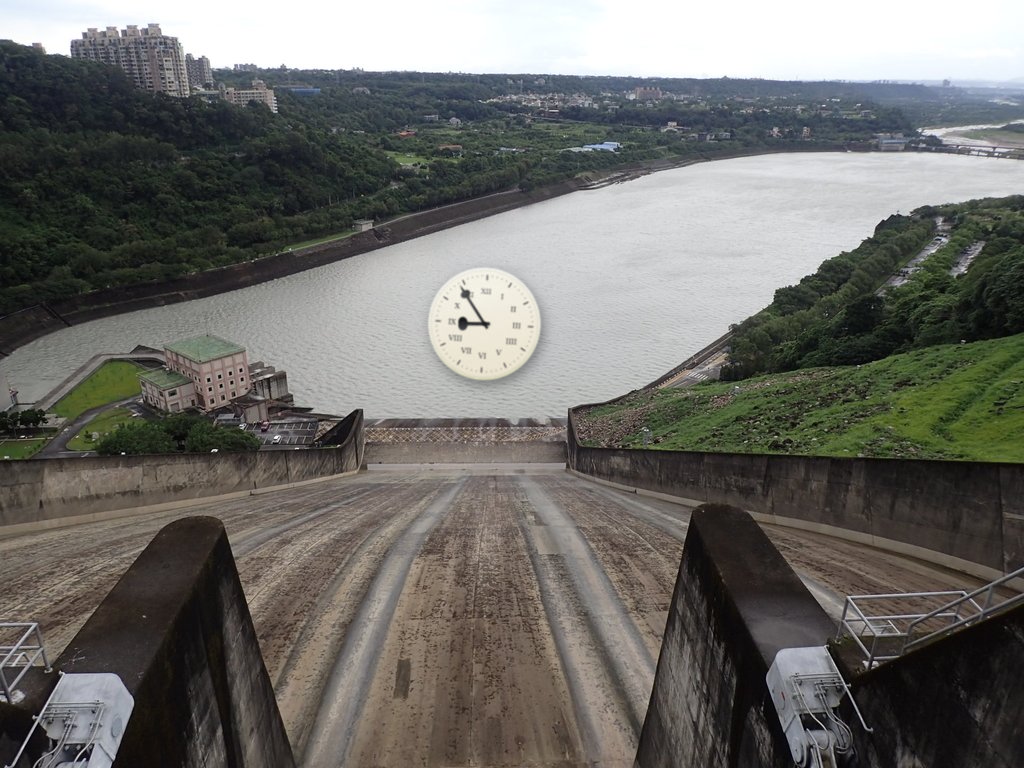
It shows **8:54**
